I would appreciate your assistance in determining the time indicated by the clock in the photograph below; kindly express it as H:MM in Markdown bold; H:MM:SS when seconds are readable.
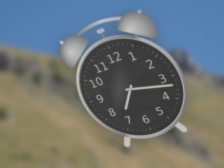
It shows **7:17**
